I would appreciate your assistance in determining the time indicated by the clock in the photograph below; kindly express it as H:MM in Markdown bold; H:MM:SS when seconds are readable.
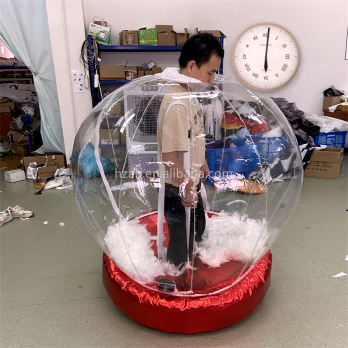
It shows **6:01**
